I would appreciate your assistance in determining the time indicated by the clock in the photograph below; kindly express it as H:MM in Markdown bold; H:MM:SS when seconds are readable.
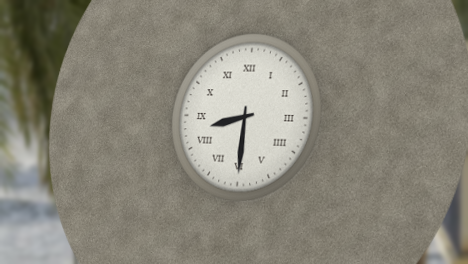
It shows **8:30**
